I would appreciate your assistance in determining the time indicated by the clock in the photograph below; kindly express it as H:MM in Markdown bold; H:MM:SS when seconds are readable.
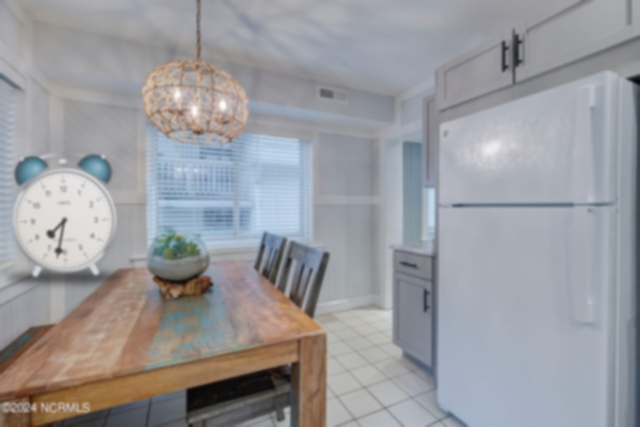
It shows **7:32**
